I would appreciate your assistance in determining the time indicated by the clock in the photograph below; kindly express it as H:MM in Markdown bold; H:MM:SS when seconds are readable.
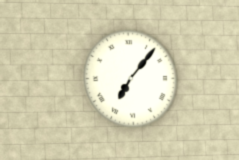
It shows **7:07**
